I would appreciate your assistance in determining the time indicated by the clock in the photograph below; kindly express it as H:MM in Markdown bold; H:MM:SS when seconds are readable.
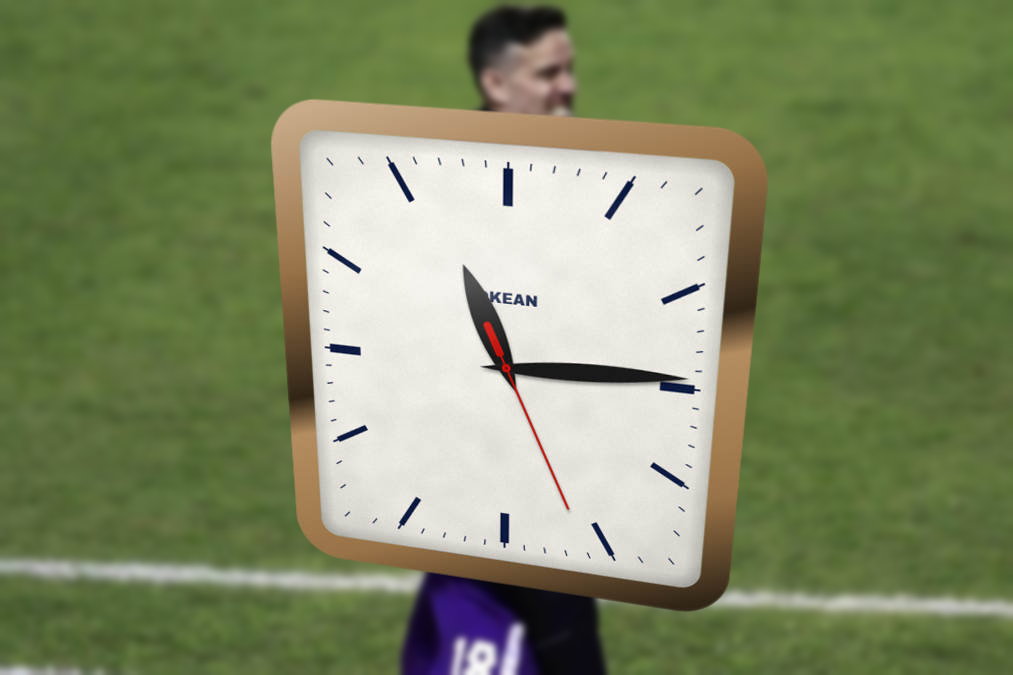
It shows **11:14:26**
